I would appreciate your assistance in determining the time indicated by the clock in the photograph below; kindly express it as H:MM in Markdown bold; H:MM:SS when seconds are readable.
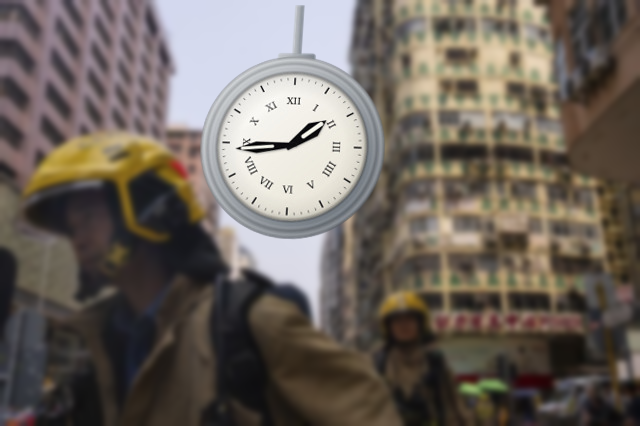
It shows **1:44**
